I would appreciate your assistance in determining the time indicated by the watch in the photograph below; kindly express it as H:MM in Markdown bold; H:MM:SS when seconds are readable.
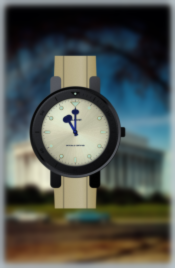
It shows **11:00**
